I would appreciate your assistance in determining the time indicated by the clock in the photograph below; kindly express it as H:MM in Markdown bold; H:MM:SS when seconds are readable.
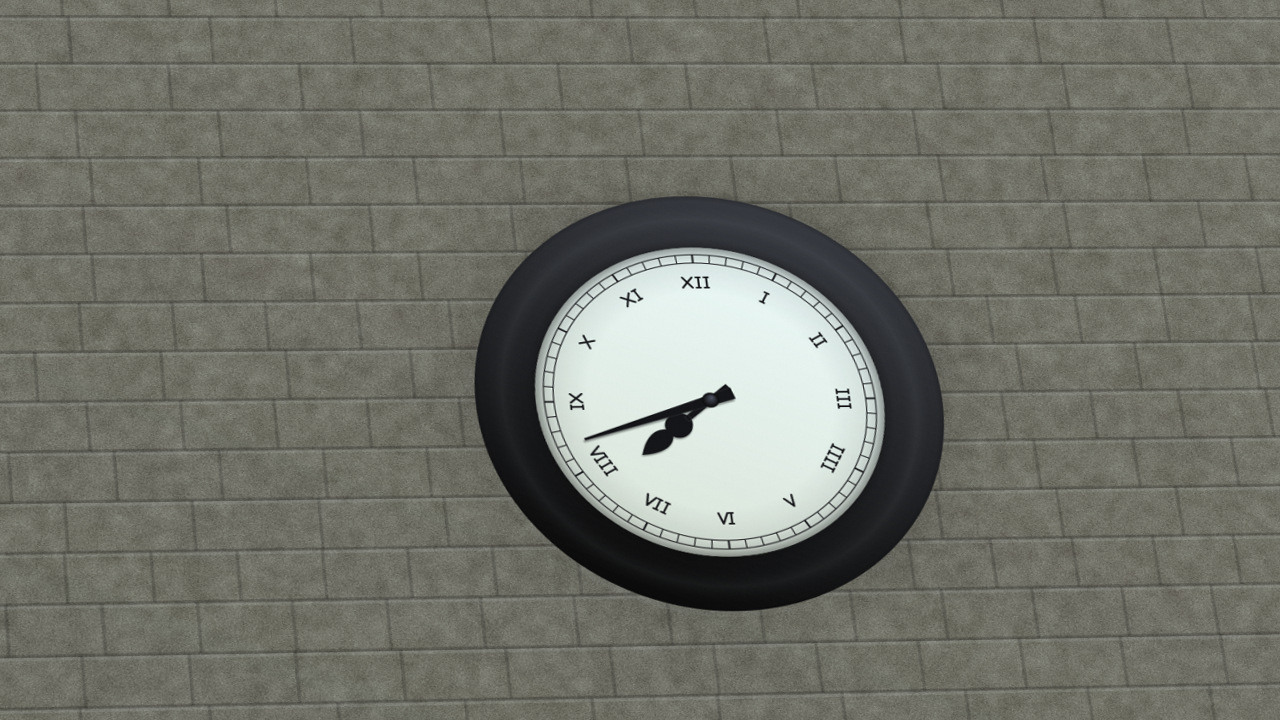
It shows **7:42**
